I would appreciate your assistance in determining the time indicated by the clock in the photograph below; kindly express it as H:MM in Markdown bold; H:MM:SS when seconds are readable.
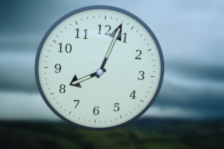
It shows **8:03**
